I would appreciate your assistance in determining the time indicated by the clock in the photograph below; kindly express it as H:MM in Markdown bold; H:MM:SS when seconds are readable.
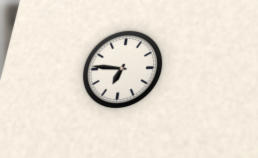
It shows **6:46**
